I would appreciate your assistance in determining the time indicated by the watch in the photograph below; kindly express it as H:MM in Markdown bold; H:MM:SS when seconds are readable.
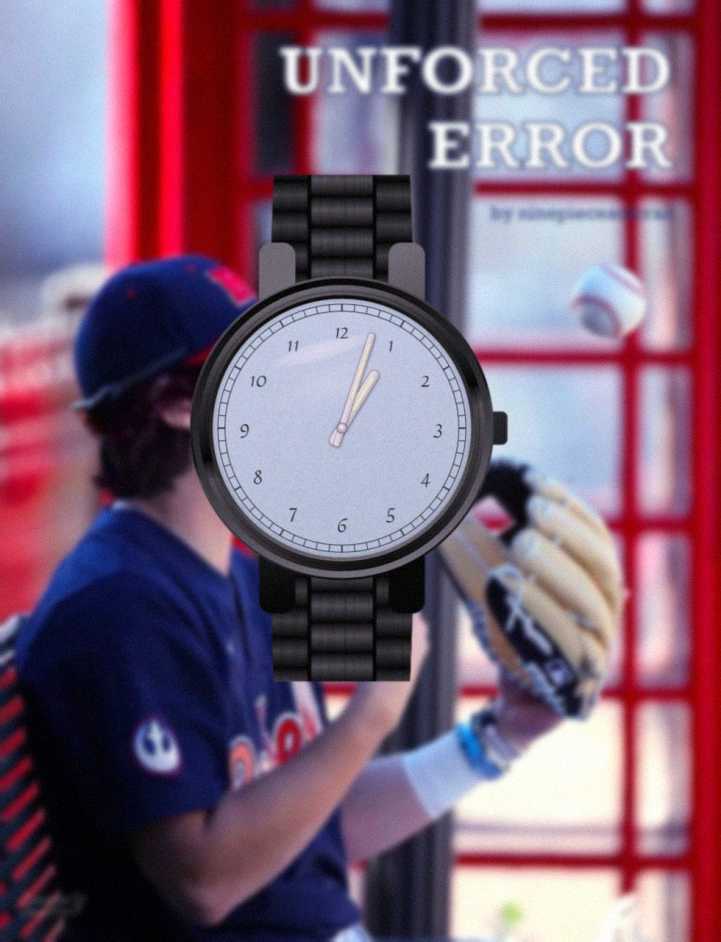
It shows **1:03**
